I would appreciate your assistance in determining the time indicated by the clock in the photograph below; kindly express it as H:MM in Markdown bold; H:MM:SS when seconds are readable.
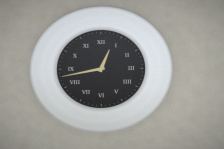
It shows **12:43**
